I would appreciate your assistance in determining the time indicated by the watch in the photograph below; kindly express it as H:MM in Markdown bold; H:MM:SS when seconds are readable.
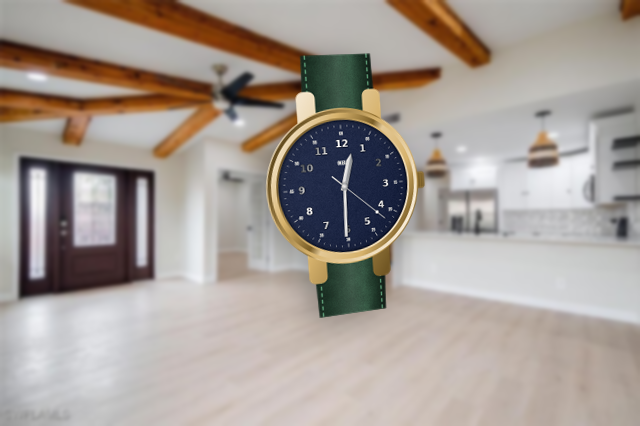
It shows **12:30:22**
